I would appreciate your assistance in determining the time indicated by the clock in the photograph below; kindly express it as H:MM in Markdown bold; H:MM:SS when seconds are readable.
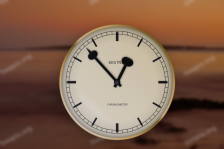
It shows **12:53**
